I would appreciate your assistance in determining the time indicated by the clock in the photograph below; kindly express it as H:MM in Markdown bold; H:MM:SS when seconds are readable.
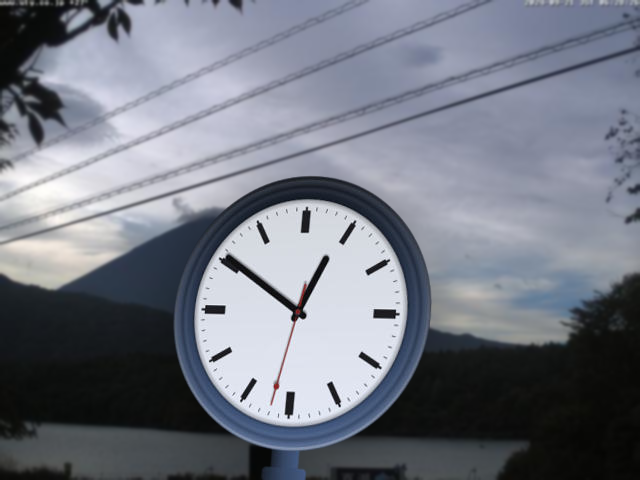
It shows **12:50:32**
